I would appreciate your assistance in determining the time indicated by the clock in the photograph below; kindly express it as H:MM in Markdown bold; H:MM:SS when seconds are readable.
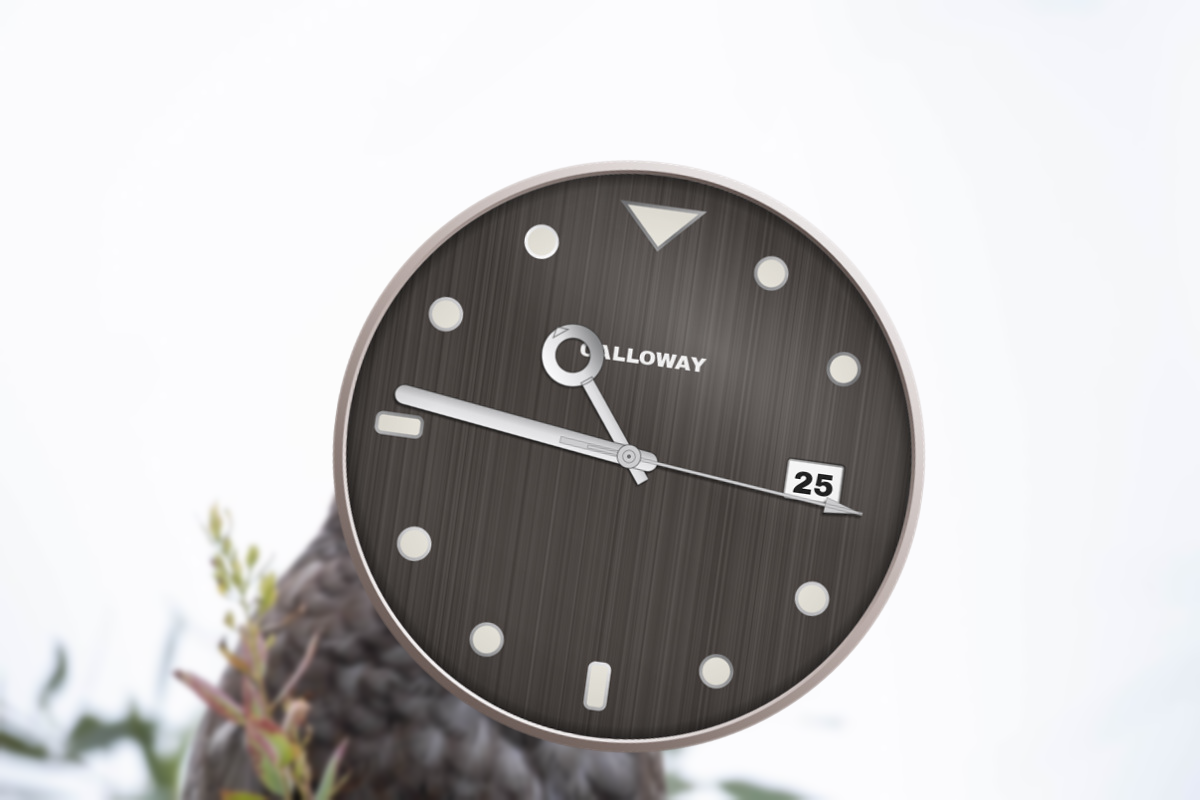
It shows **10:46:16**
